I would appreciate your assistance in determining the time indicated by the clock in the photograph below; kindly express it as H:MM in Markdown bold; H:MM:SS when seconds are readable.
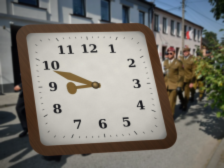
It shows **8:49**
